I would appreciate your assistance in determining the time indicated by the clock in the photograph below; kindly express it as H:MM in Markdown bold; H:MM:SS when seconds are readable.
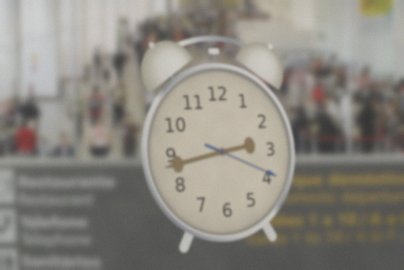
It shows **2:43:19**
